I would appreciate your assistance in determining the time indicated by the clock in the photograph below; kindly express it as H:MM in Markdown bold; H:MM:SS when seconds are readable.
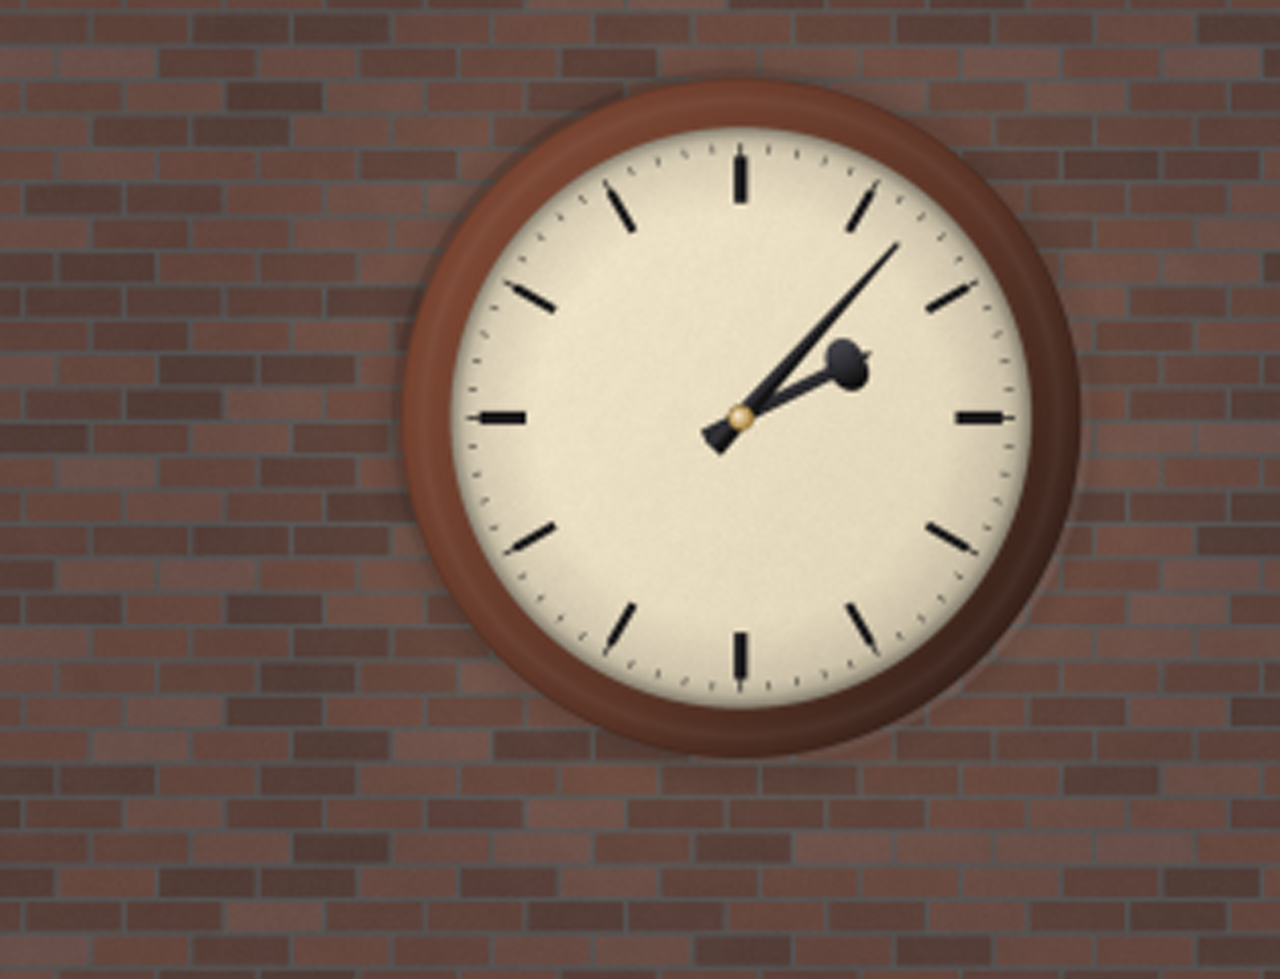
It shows **2:07**
